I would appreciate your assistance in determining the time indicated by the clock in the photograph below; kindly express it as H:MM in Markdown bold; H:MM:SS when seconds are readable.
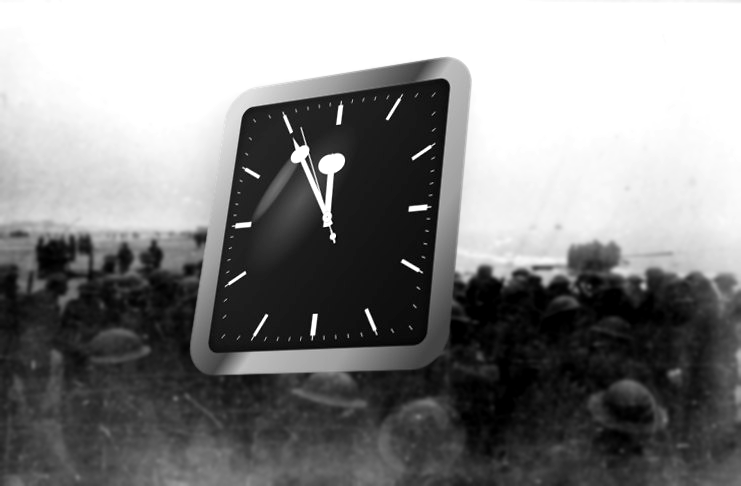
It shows **11:54:56**
